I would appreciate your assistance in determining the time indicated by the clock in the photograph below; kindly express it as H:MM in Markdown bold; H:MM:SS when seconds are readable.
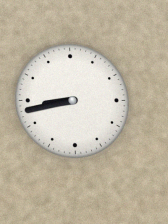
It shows **8:43**
